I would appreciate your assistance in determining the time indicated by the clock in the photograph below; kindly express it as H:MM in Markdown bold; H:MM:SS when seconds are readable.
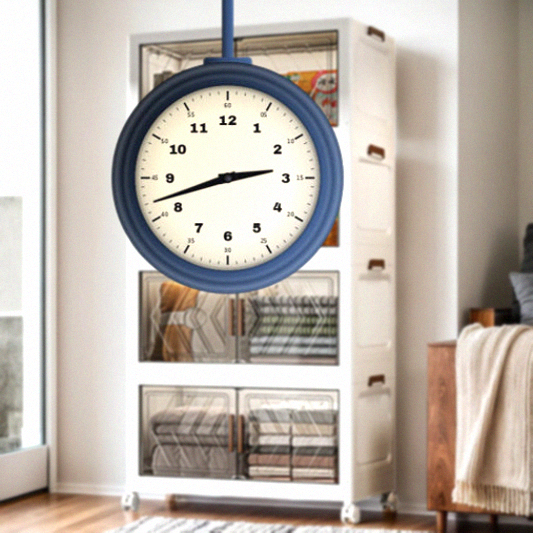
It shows **2:42**
